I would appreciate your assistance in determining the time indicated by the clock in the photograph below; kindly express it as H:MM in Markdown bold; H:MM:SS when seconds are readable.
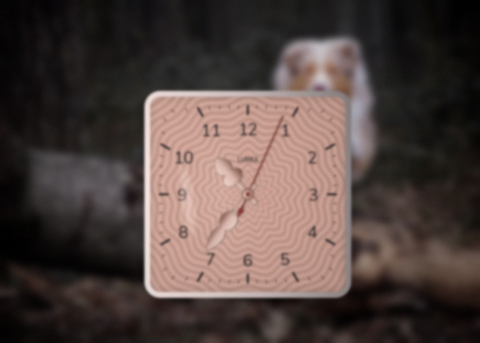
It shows **10:36:04**
